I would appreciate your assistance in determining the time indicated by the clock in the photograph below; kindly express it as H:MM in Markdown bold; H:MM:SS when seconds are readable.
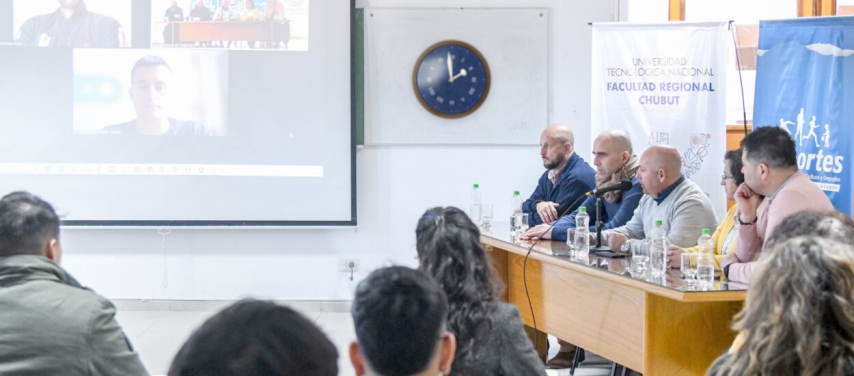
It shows **1:59**
